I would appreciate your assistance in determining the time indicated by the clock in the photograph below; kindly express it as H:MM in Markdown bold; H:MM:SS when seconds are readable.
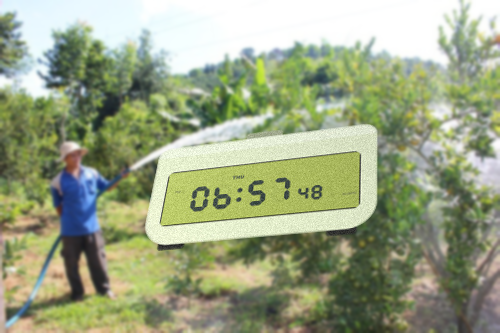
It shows **6:57:48**
